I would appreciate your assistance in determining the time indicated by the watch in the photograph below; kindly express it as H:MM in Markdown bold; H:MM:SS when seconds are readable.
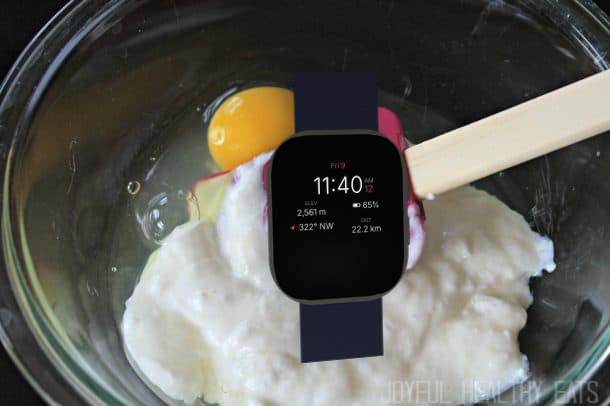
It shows **11:40:12**
